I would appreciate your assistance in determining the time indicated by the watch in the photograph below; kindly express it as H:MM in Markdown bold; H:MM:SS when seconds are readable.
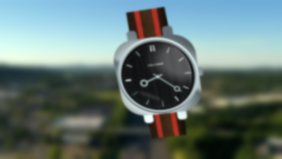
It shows **8:22**
